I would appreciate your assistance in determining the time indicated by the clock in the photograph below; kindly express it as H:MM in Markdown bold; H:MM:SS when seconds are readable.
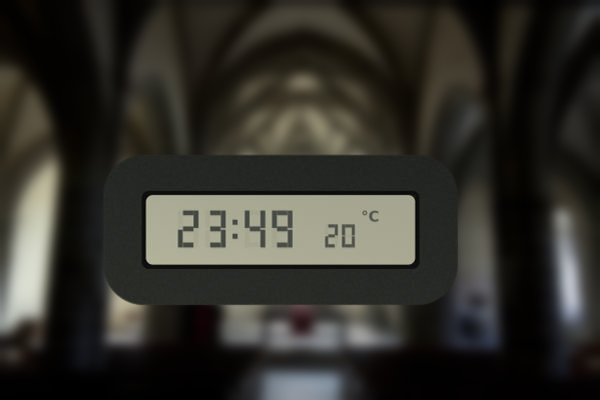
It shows **23:49**
